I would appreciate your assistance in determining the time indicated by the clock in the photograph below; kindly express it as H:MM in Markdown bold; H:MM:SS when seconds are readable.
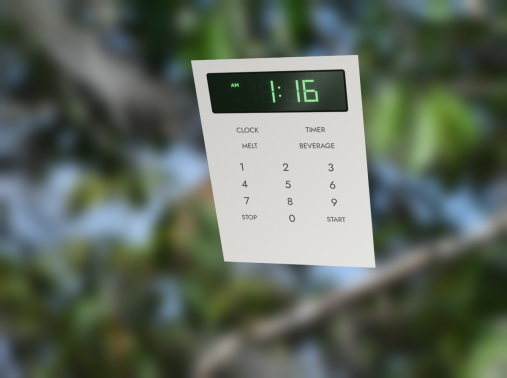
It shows **1:16**
